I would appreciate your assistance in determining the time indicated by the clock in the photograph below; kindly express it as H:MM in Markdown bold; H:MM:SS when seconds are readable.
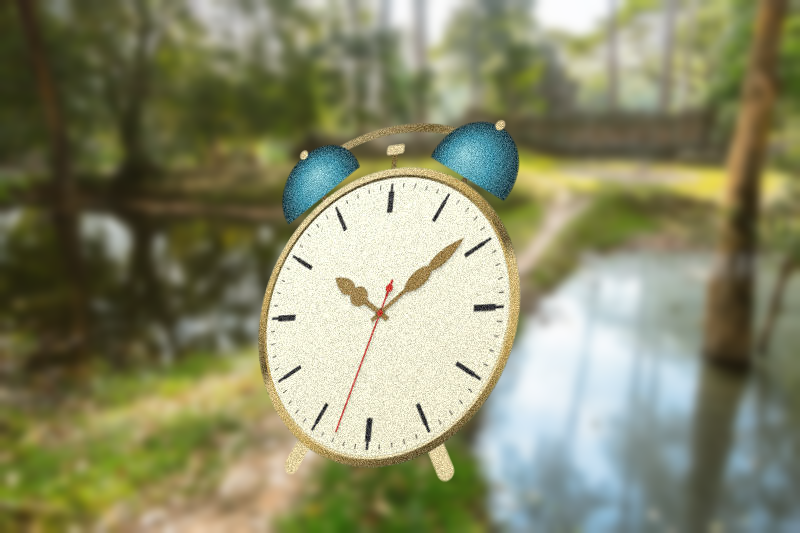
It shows **10:08:33**
